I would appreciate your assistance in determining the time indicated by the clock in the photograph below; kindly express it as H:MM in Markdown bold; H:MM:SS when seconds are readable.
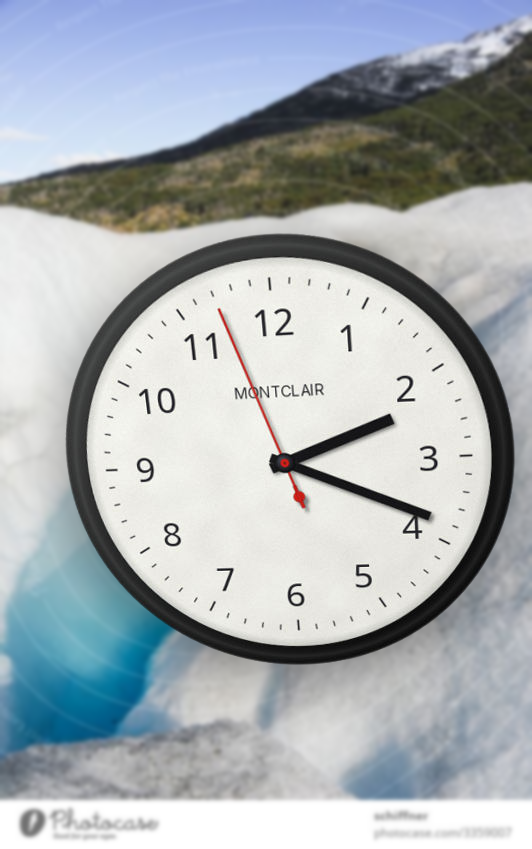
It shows **2:18:57**
